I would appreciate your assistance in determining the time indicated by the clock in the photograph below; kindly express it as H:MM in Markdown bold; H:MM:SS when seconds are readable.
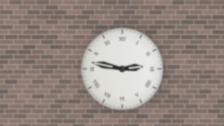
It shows **2:47**
